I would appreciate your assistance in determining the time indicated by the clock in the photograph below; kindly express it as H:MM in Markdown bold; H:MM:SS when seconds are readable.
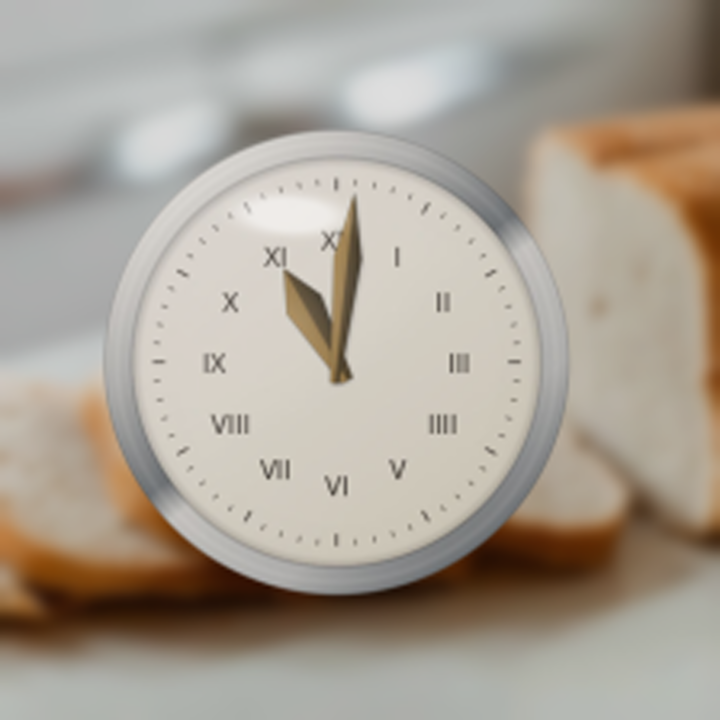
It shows **11:01**
